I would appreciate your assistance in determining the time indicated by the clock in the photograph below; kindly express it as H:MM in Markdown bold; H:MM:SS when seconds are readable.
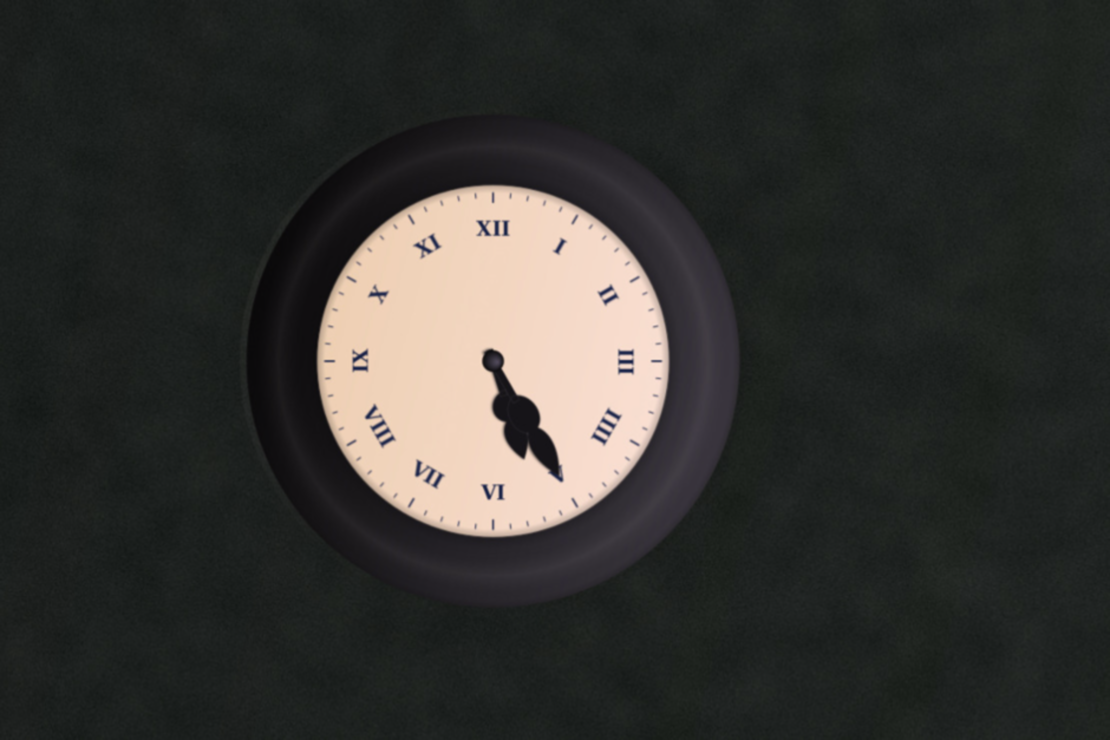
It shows **5:25**
